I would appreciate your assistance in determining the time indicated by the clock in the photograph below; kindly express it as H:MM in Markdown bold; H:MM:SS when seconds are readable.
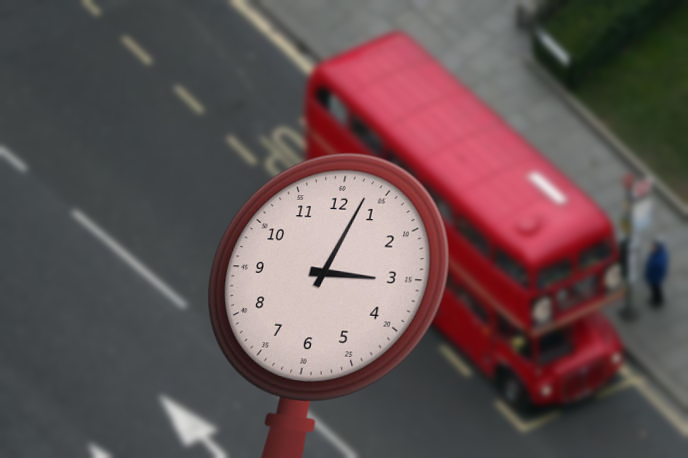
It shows **3:03**
